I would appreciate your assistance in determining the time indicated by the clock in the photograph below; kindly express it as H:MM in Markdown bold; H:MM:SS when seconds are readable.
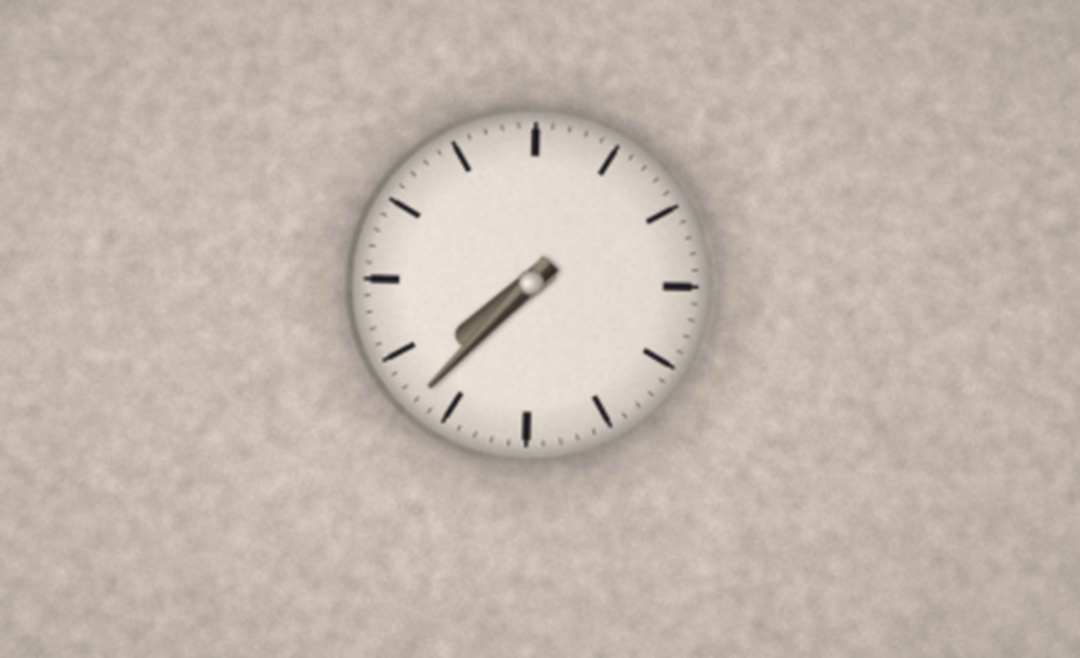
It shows **7:37**
